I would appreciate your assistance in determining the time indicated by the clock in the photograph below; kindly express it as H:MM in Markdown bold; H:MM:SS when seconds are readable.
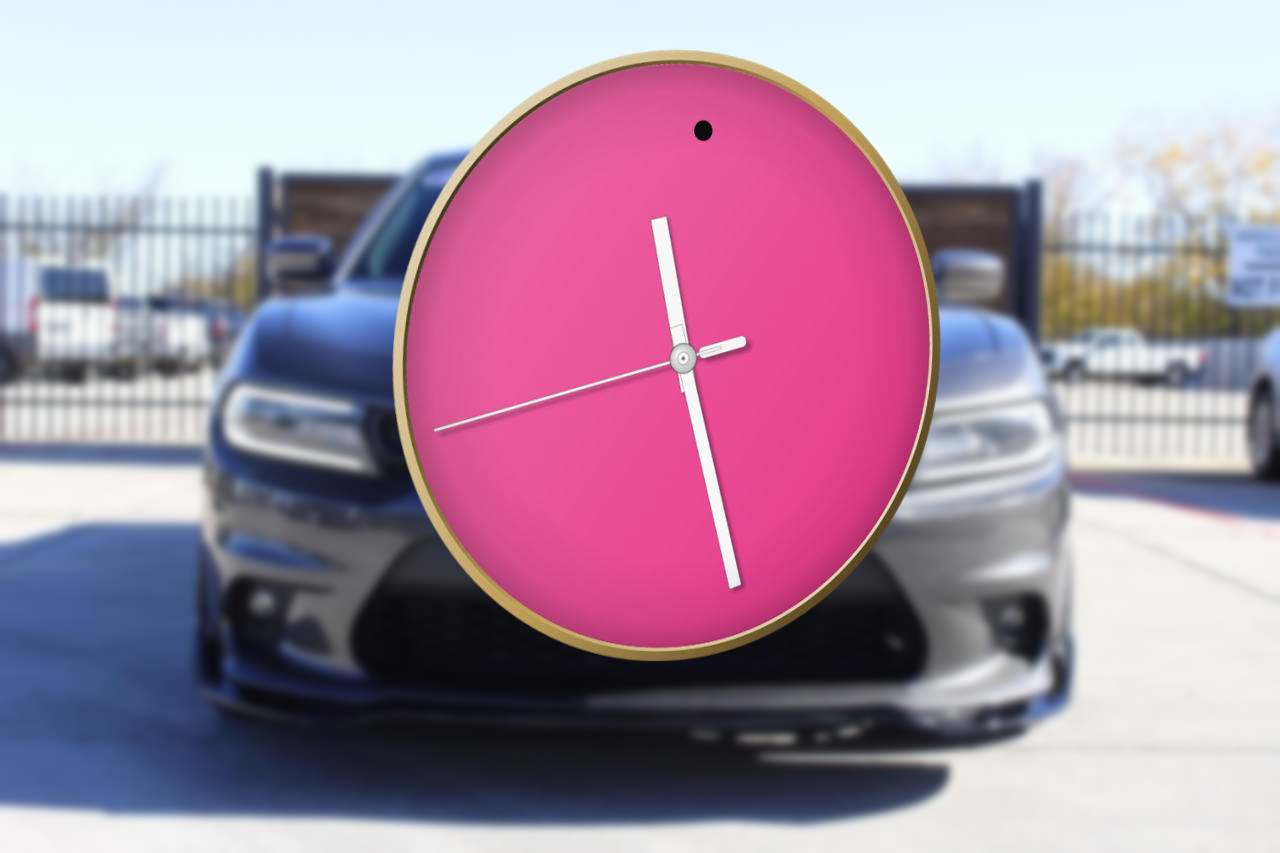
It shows **11:26:42**
